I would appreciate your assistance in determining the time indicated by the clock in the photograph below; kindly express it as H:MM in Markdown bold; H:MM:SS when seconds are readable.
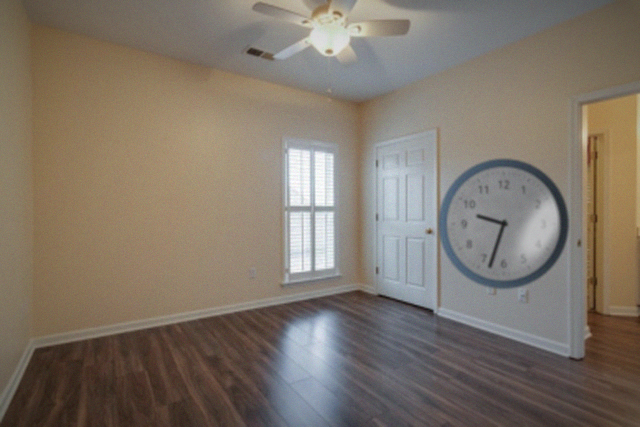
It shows **9:33**
